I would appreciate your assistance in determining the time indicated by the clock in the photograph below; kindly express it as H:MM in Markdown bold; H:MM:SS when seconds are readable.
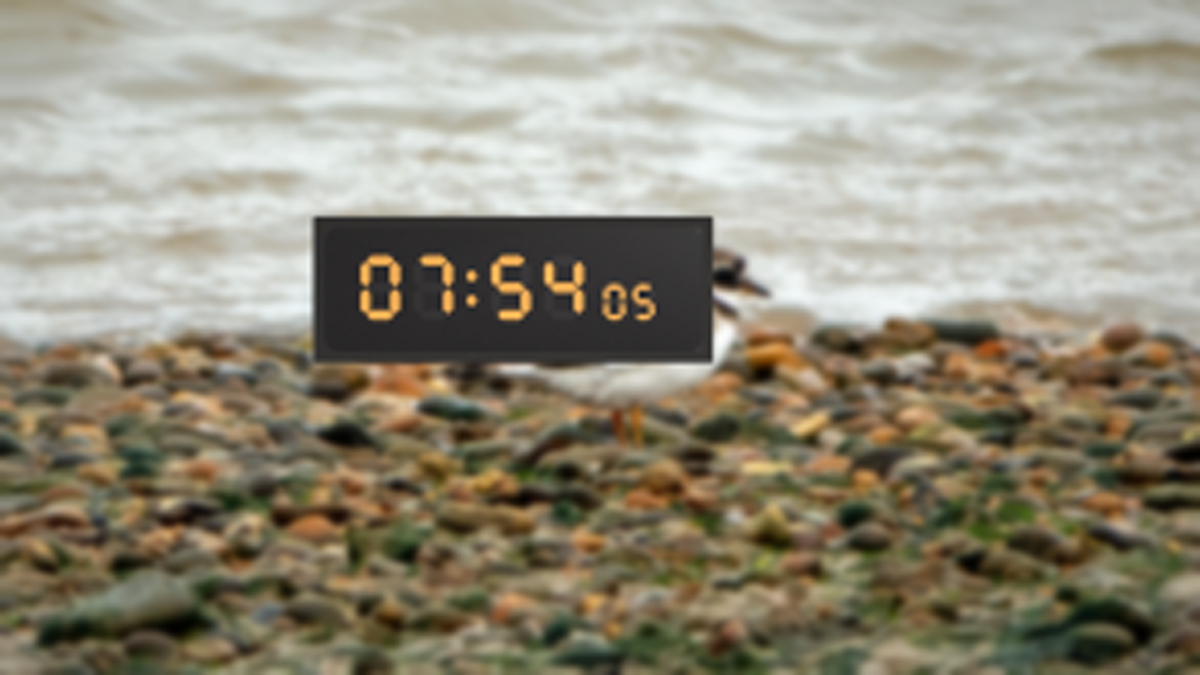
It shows **7:54:05**
